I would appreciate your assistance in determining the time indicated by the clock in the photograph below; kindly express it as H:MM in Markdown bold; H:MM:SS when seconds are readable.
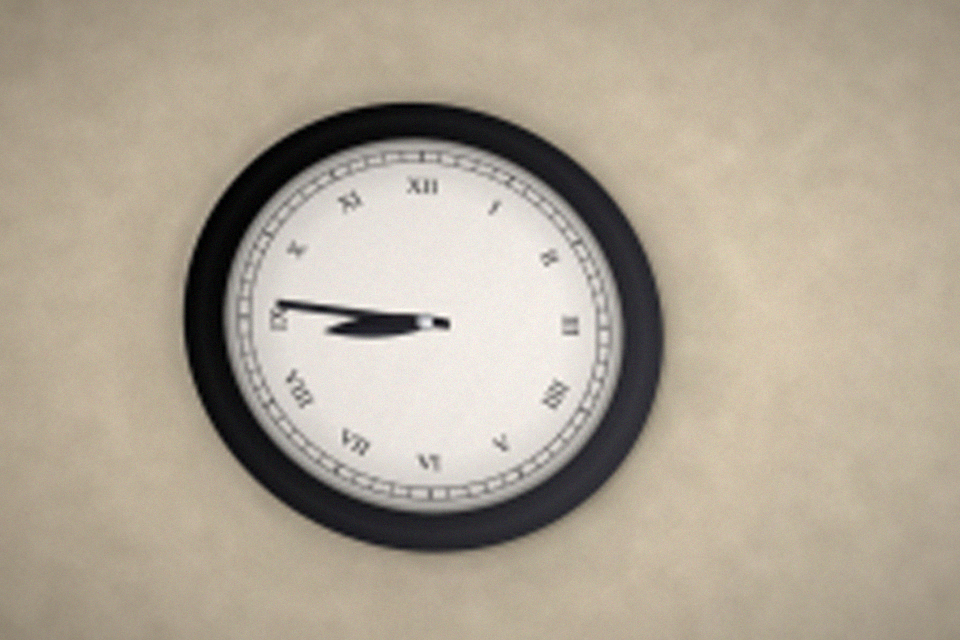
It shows **8:46**
